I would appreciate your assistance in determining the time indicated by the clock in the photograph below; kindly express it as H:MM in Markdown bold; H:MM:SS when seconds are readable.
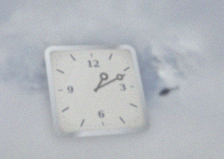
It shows **1:11**
